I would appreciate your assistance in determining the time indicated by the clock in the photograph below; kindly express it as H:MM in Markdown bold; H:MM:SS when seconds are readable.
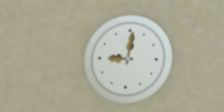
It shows **9:01**
